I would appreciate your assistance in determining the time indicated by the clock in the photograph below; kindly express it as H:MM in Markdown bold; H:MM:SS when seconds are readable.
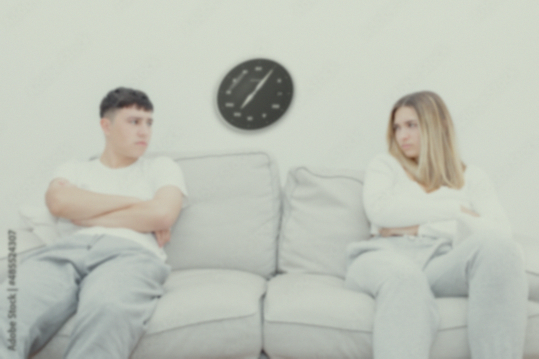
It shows **7:05**
